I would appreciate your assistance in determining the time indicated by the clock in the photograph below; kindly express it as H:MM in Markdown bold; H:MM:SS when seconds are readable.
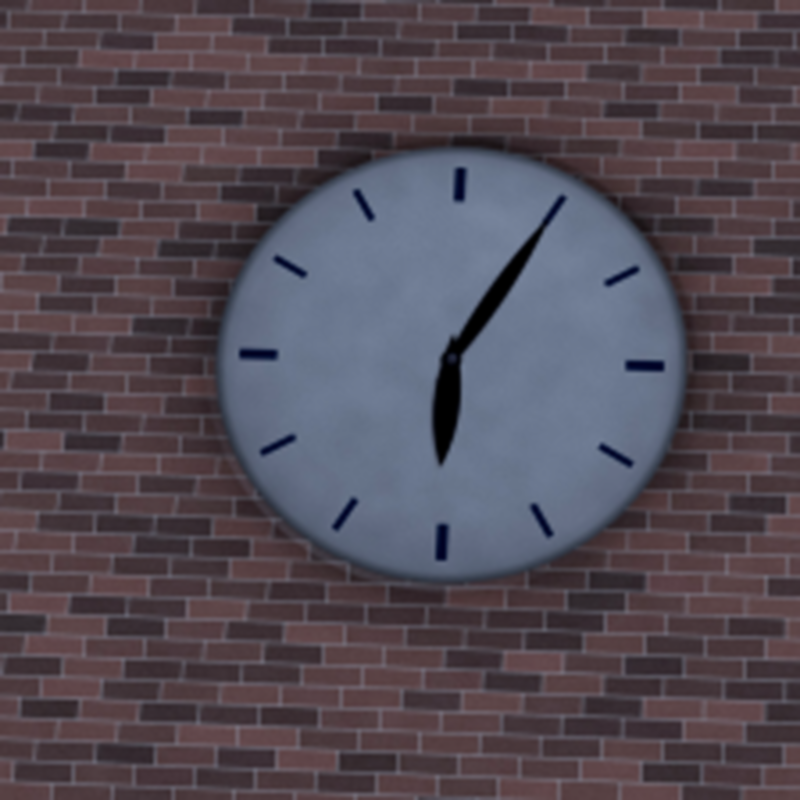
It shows **6:05**
